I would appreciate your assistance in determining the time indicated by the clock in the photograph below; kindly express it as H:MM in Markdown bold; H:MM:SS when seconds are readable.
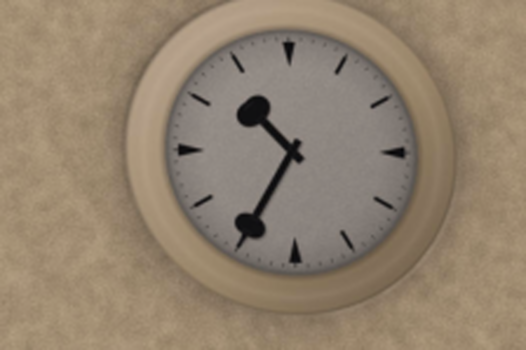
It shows **10:35**
